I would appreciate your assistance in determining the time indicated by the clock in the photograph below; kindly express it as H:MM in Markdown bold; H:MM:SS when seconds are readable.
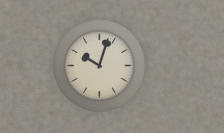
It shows **10:03**
